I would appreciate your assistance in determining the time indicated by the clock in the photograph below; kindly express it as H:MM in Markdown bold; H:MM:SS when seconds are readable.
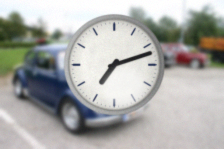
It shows **7:12**
